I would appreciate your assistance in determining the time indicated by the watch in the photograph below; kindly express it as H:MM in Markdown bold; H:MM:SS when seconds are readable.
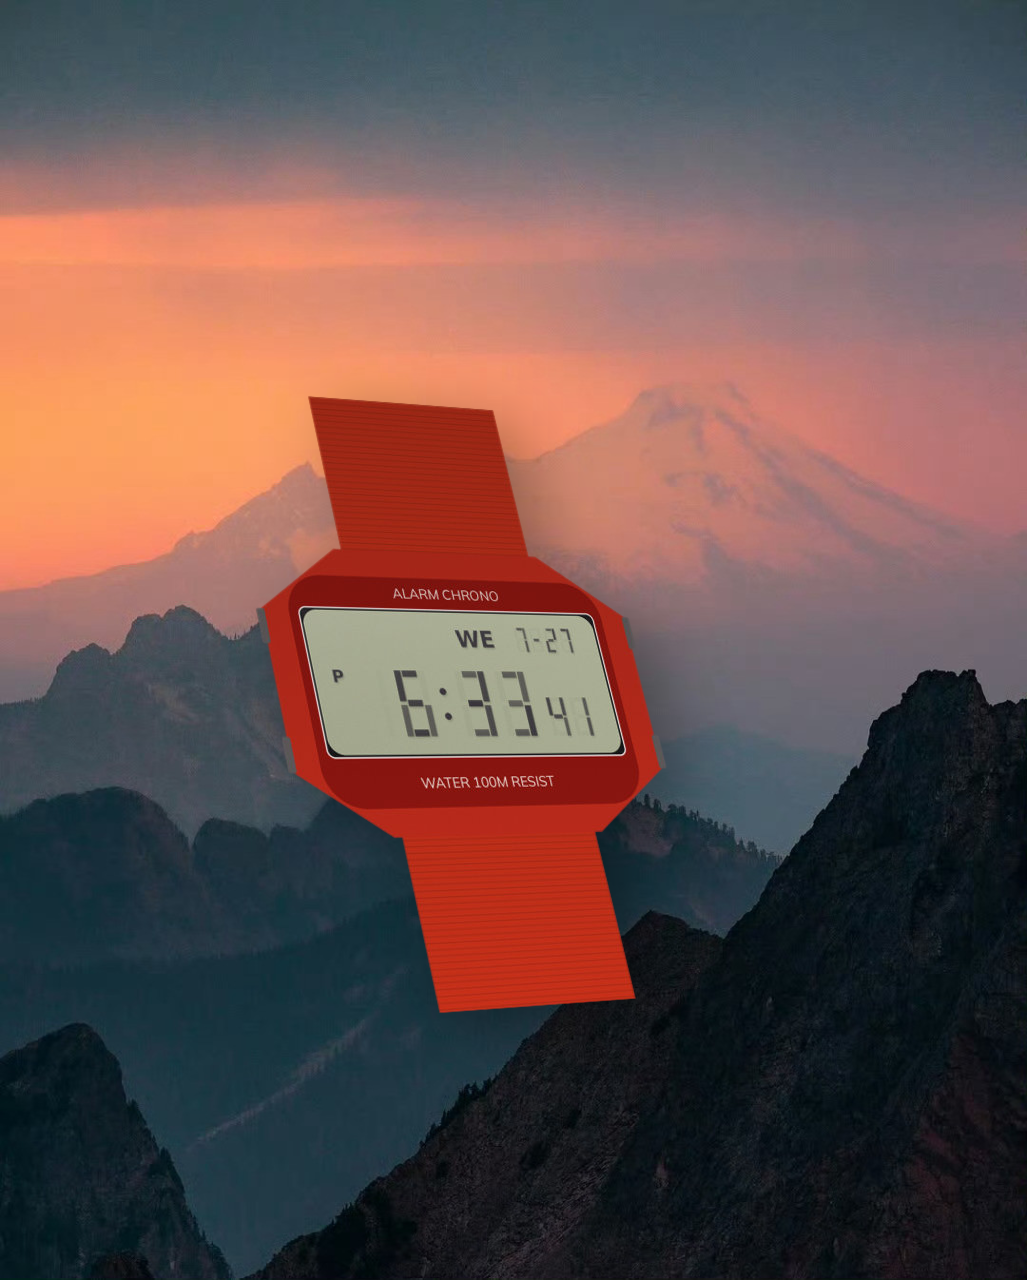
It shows **6:33:41**
